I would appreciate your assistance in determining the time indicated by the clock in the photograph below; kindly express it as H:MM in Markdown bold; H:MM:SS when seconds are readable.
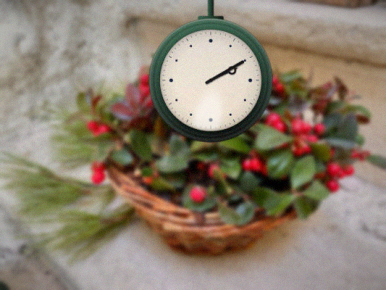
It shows **2:10**
